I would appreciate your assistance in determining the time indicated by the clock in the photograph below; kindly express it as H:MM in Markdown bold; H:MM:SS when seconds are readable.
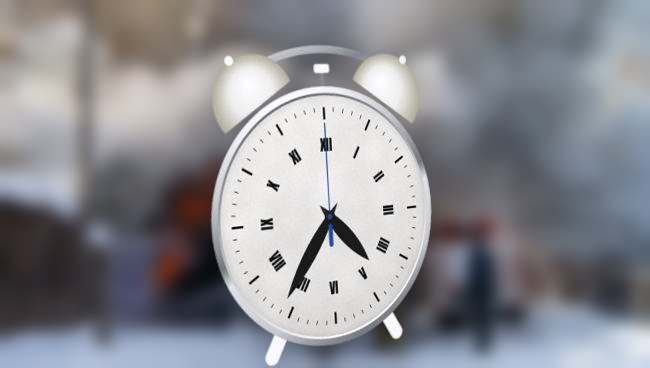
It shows **4:36:00**
